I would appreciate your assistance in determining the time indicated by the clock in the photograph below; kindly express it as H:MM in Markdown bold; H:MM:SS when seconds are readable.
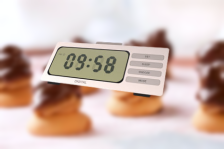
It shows **9:58**
